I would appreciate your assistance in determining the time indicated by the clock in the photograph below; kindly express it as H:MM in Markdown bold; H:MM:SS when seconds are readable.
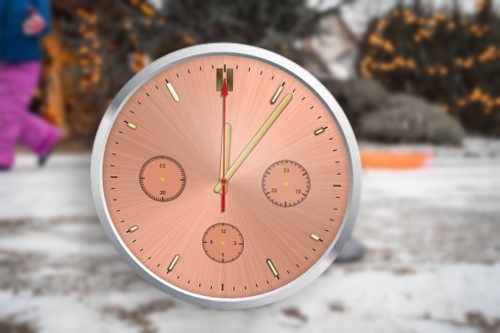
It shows **12:06**
